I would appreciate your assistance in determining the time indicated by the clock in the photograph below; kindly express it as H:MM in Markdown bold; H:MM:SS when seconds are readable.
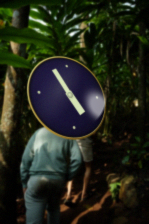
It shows **4:55**
